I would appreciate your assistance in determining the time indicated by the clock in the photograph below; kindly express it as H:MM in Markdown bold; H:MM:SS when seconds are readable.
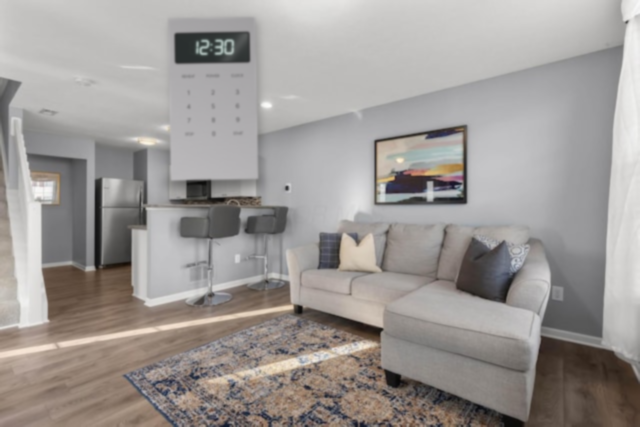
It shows **12:30**
